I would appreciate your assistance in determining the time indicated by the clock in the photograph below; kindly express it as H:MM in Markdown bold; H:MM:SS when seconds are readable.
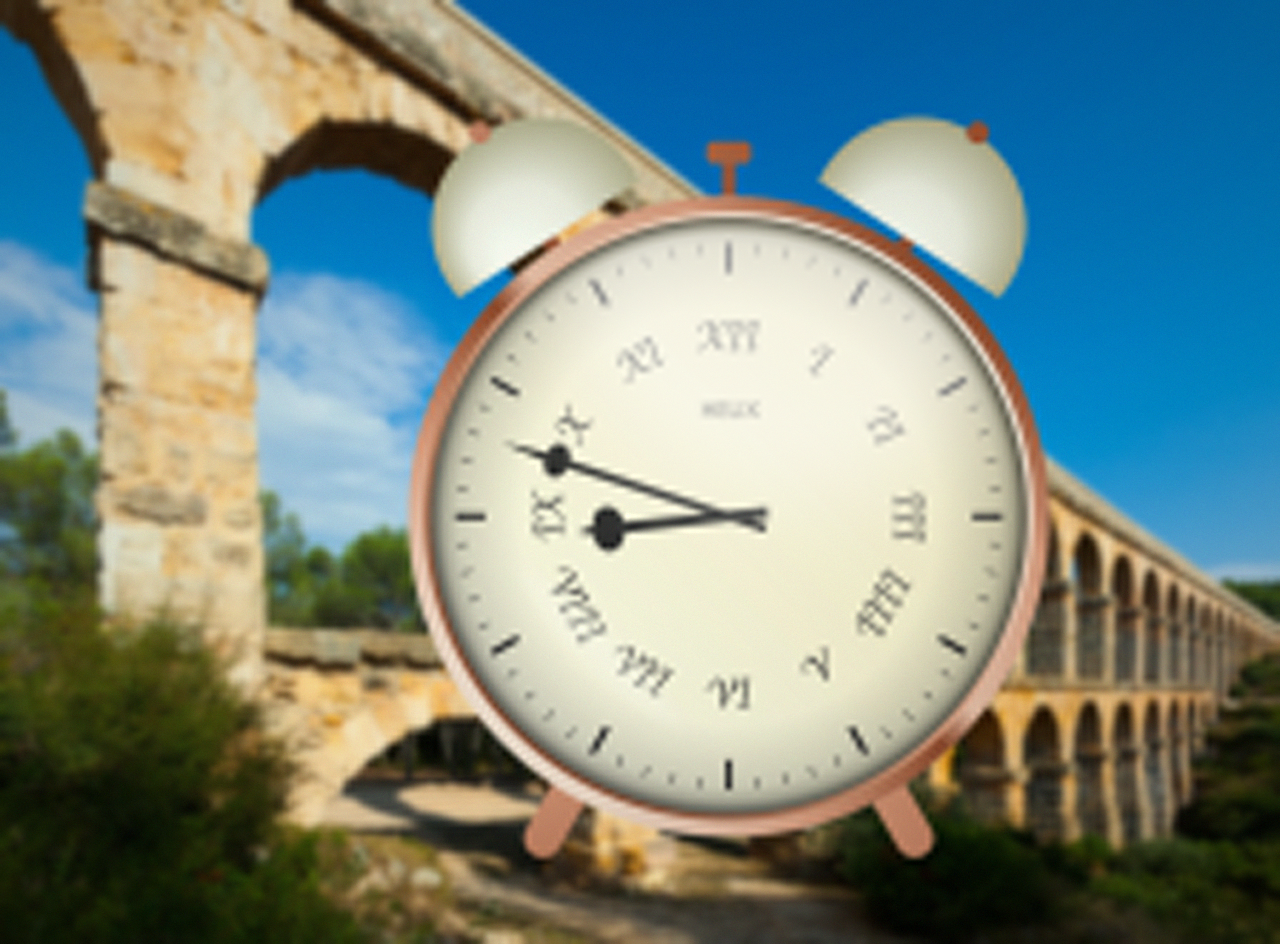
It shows **8:48**
